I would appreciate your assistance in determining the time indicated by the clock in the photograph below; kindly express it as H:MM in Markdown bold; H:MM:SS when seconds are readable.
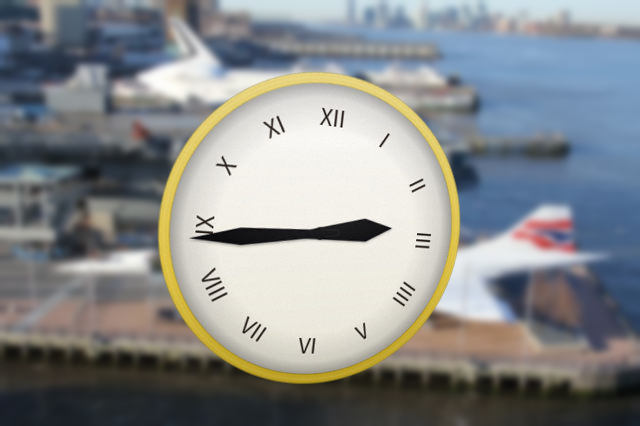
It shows **2:44**
